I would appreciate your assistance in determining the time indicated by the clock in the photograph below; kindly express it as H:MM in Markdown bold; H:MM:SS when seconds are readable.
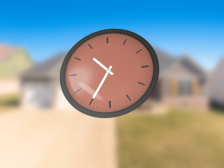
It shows **10:35**
